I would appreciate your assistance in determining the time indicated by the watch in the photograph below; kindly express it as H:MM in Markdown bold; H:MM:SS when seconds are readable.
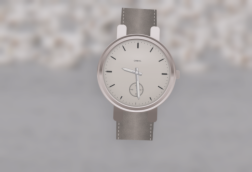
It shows **9:29**
